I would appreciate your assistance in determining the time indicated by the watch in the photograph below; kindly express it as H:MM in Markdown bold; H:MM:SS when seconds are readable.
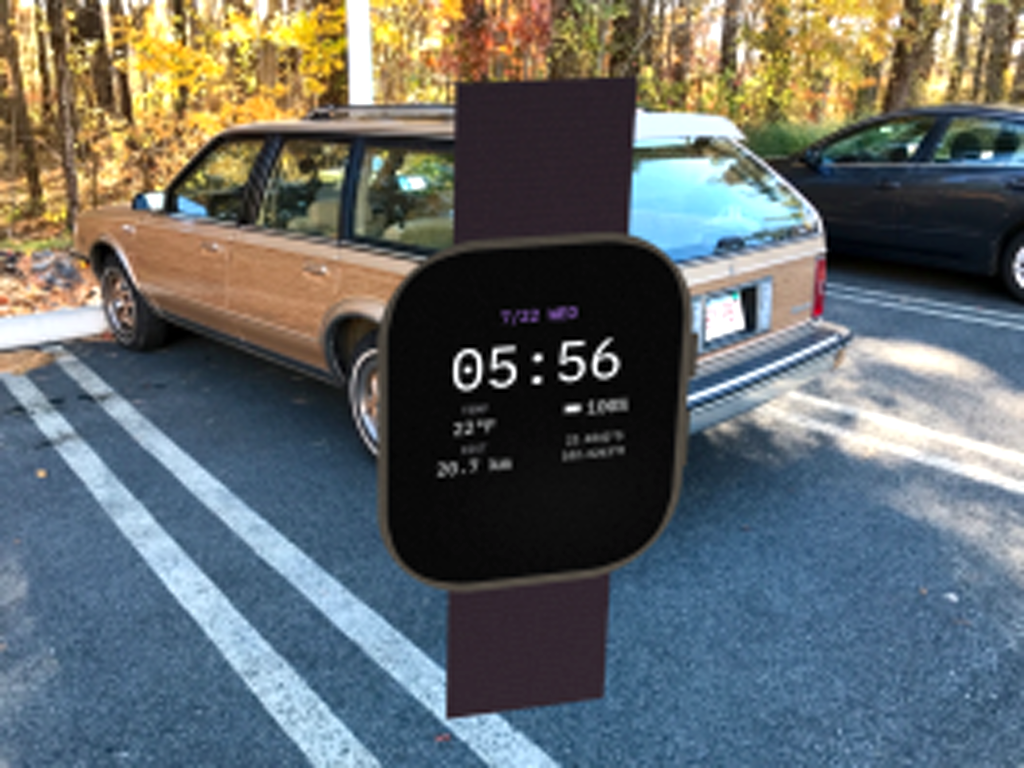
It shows **5:56**
